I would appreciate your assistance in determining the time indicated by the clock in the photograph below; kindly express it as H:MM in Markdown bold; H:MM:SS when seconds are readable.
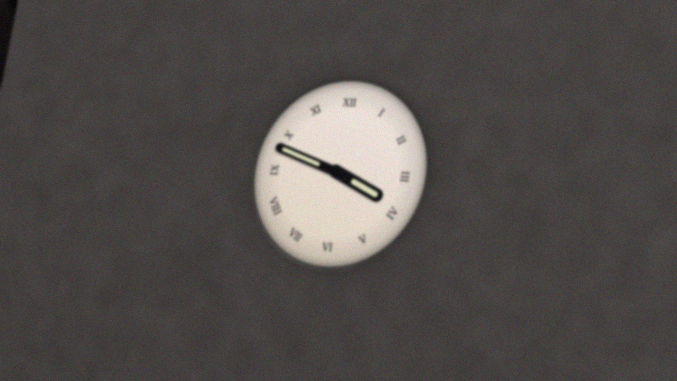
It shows **3:48**
